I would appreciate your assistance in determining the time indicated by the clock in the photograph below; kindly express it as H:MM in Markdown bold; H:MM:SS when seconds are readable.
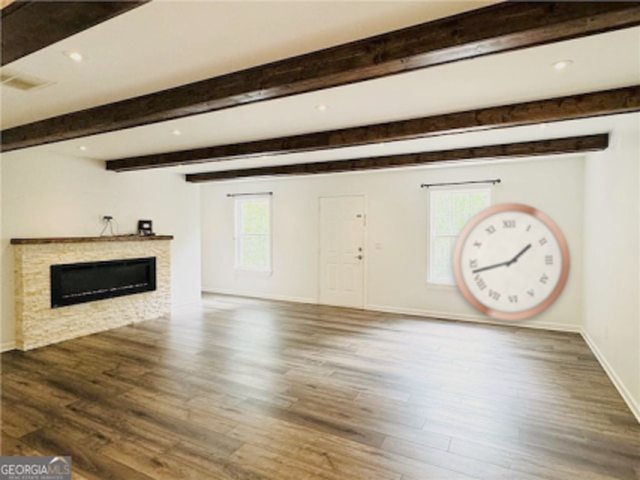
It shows **1:43**
